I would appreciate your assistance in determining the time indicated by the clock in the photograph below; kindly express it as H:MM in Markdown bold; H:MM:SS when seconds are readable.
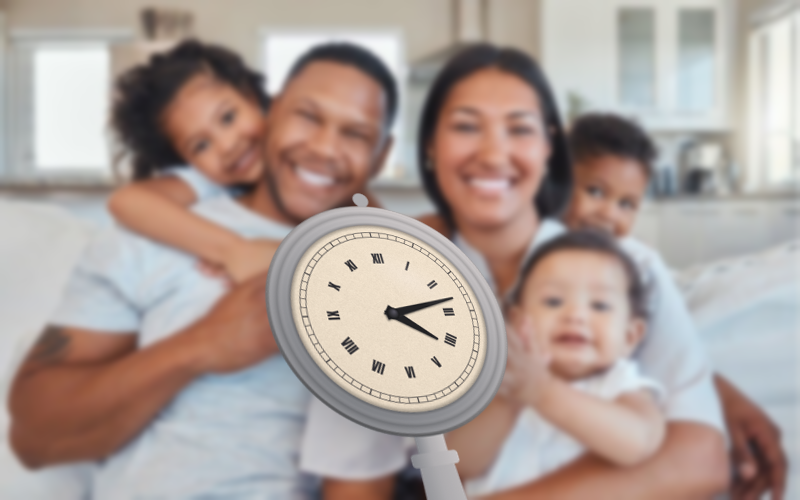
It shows **4:13**
